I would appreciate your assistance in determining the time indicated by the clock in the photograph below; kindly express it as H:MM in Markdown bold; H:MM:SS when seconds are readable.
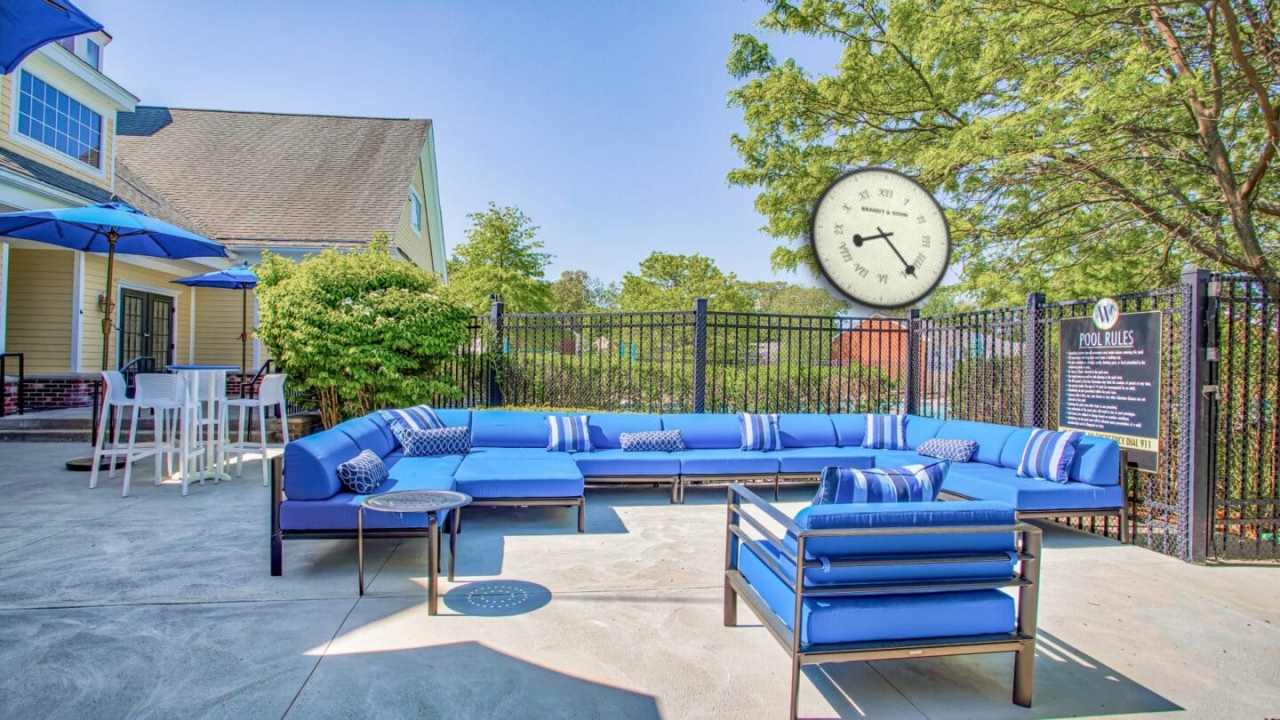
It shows **8:23**
